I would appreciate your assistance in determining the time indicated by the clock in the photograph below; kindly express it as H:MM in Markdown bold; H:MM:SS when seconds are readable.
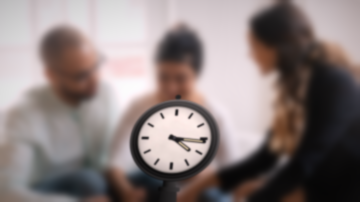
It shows **4:16**
